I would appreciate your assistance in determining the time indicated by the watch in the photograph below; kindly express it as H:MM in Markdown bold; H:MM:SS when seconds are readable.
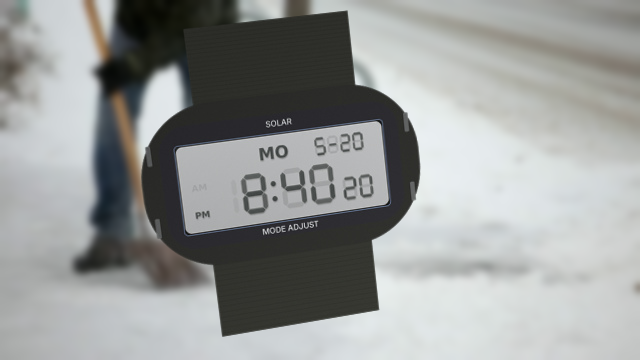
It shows **8:40:20**
